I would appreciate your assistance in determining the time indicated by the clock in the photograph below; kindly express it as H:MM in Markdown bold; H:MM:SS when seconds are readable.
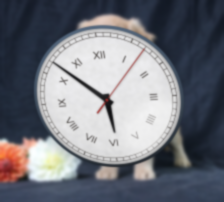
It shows **5:52:07**
